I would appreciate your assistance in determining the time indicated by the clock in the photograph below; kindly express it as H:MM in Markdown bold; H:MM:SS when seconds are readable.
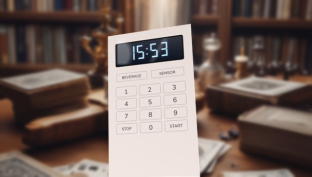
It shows **15:53**
